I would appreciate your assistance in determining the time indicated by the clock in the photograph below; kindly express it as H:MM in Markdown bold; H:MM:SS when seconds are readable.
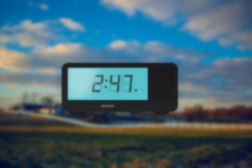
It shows **2:47**
